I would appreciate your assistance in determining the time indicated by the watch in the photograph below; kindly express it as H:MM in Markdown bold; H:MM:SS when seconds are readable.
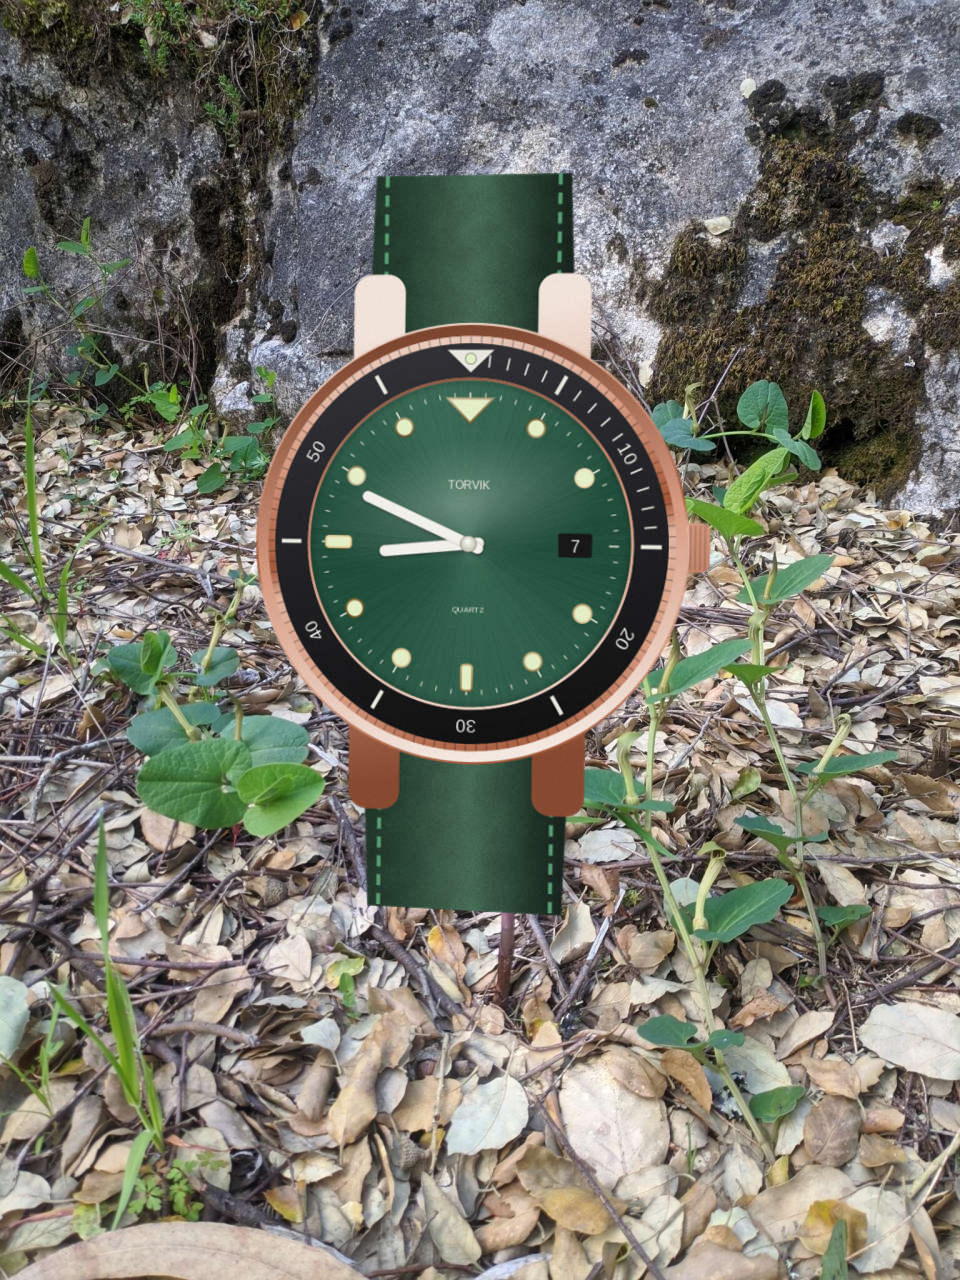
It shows **8:49**
